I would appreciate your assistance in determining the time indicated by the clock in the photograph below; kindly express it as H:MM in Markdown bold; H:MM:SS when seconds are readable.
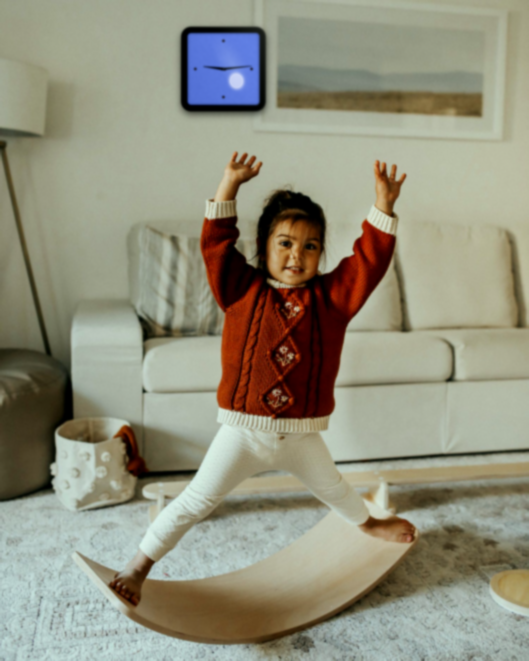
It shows **9:14**
